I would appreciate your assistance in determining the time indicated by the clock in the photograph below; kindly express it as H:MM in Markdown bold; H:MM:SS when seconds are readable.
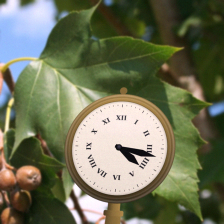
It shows **4:17**
